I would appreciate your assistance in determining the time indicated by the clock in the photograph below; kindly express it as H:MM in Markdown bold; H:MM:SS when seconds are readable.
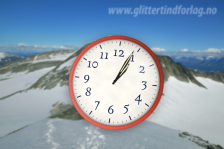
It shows **1:04**
